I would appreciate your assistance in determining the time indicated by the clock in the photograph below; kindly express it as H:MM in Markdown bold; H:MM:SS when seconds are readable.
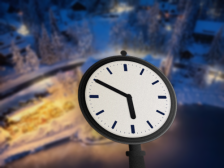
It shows **5:50**
